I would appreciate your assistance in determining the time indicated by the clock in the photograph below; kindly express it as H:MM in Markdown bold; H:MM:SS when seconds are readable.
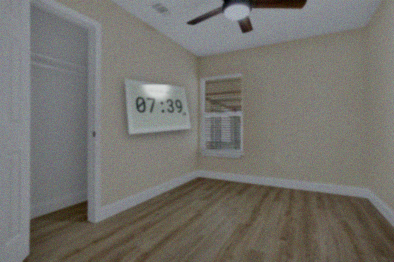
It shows **7:39**
